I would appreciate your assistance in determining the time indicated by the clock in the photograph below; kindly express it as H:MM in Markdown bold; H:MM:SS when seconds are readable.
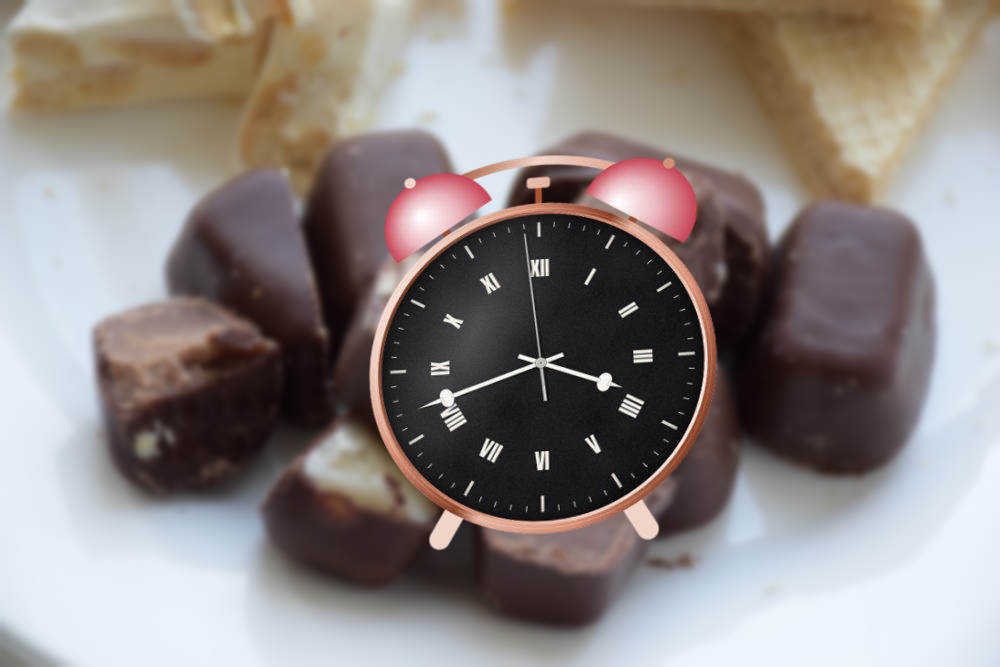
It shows **3:41:59**
